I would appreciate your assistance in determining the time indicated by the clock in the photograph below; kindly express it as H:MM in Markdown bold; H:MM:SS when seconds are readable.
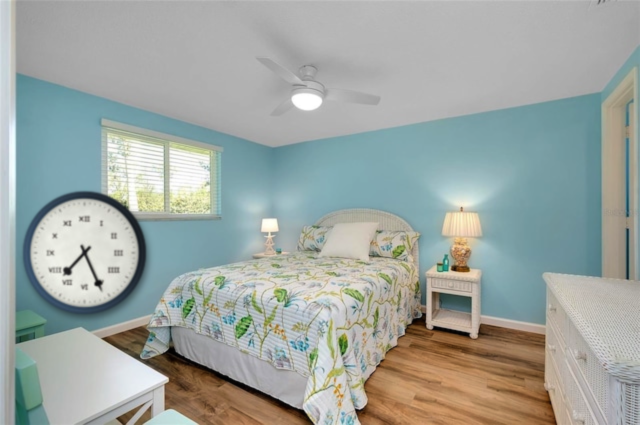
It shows **7:26**
